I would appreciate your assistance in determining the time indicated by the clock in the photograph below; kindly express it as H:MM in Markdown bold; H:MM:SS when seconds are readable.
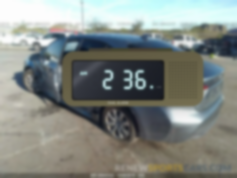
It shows **2:36**
